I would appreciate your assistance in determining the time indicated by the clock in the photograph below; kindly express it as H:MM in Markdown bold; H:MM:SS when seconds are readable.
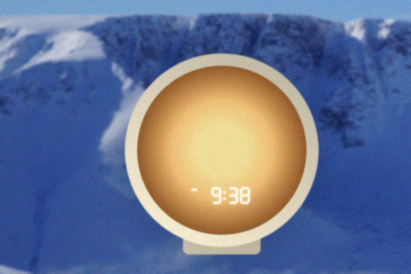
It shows **9:38**
